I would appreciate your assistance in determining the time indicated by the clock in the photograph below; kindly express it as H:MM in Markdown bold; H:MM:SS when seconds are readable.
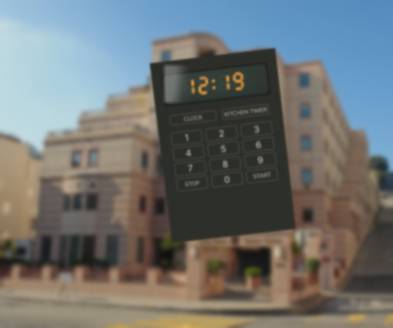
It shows **12:19**
